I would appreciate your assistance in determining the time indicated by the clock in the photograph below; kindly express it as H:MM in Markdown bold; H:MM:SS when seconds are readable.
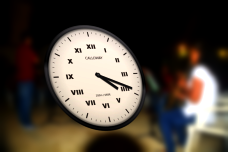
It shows **4:19**
